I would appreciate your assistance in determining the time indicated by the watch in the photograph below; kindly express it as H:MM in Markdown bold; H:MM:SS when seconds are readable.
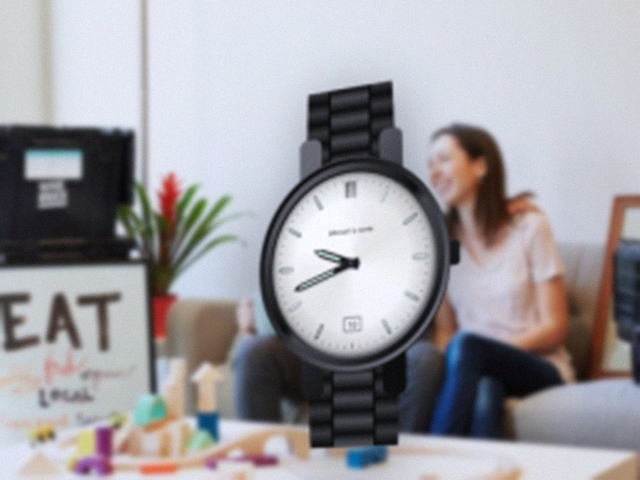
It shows **9:42**
